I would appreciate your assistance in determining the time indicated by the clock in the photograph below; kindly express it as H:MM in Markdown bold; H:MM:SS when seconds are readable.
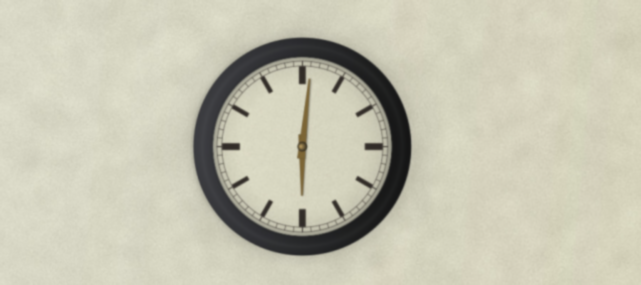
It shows **6:01**
